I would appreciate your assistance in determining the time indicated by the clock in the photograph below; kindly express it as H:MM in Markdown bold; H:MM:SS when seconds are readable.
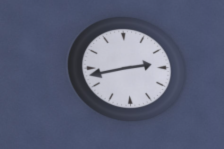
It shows **2:43**
